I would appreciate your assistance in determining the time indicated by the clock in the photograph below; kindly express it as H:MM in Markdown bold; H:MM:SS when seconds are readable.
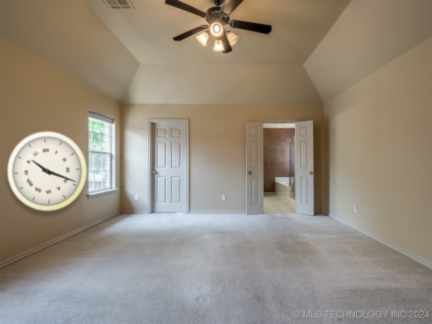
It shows **10:19**
